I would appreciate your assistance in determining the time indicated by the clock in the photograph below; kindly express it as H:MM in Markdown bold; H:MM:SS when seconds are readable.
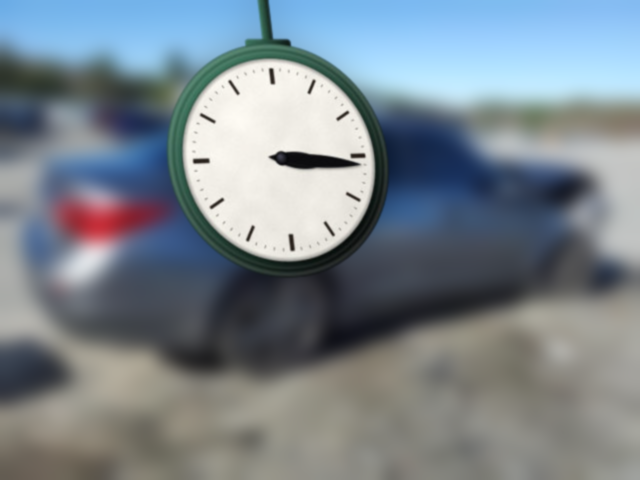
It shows **3:16**
